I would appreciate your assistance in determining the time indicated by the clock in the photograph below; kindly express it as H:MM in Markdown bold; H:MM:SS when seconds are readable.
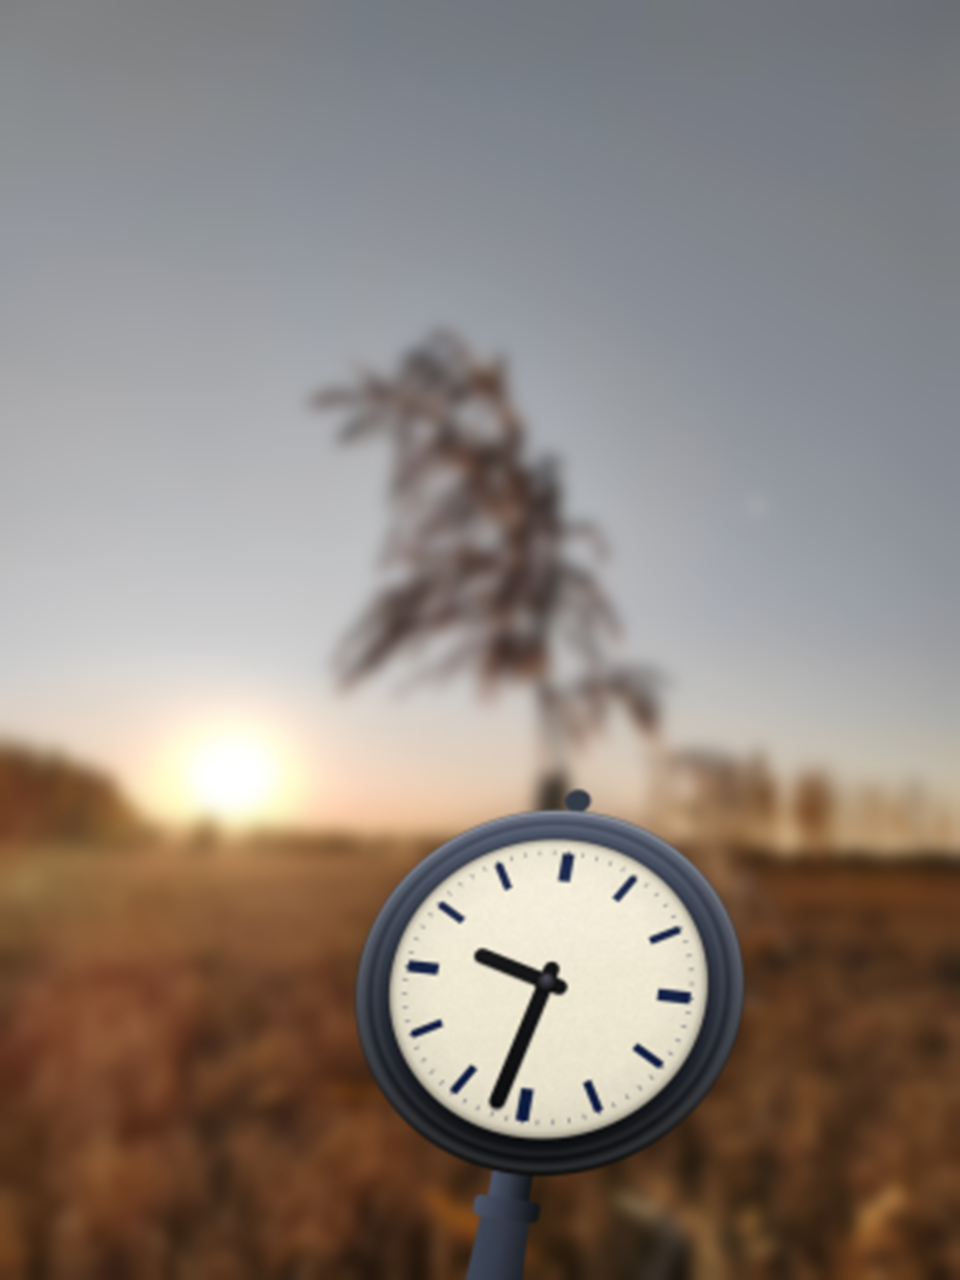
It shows **9:32**
